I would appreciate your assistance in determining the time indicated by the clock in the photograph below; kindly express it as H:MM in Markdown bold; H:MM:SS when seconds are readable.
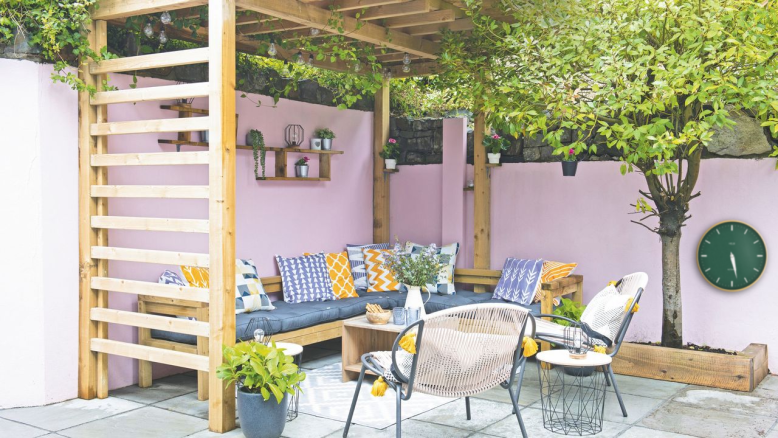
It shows **5:28**
